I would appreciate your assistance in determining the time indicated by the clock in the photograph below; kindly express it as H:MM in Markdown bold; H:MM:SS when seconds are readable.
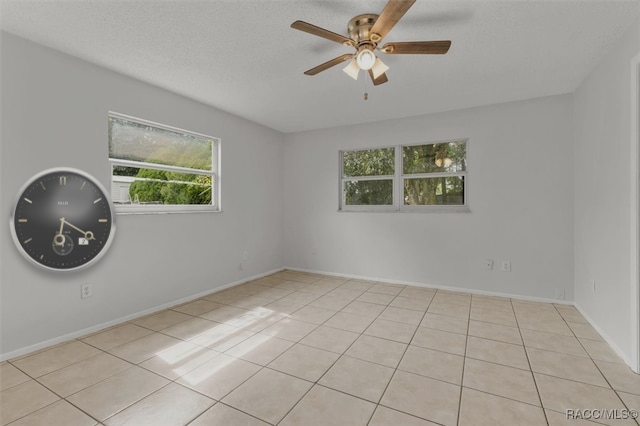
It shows **6:20**
